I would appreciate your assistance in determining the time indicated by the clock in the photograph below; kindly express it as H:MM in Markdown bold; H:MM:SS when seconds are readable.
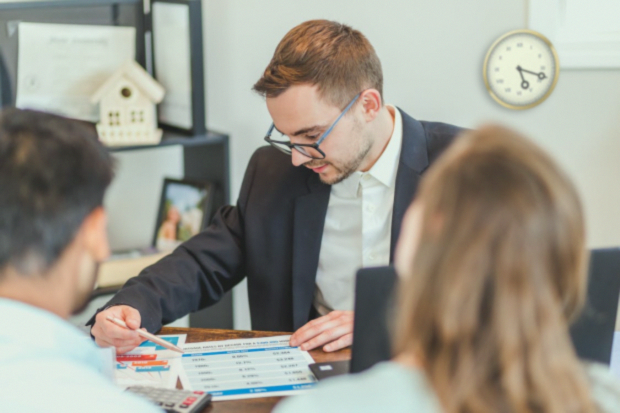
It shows **5:18**
